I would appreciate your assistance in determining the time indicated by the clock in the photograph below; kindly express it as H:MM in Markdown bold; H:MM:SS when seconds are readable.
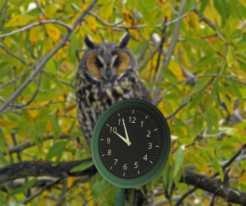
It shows **9:56**
